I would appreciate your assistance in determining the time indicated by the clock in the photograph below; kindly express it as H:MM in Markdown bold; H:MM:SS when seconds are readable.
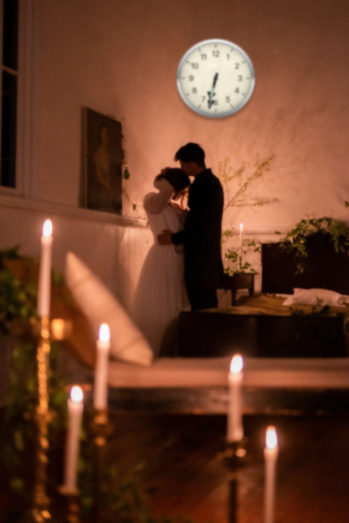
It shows **6:32**
